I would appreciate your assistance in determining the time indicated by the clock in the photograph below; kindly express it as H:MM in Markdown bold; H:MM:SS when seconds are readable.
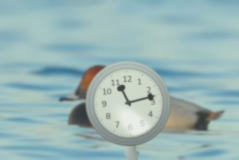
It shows **11:13**
